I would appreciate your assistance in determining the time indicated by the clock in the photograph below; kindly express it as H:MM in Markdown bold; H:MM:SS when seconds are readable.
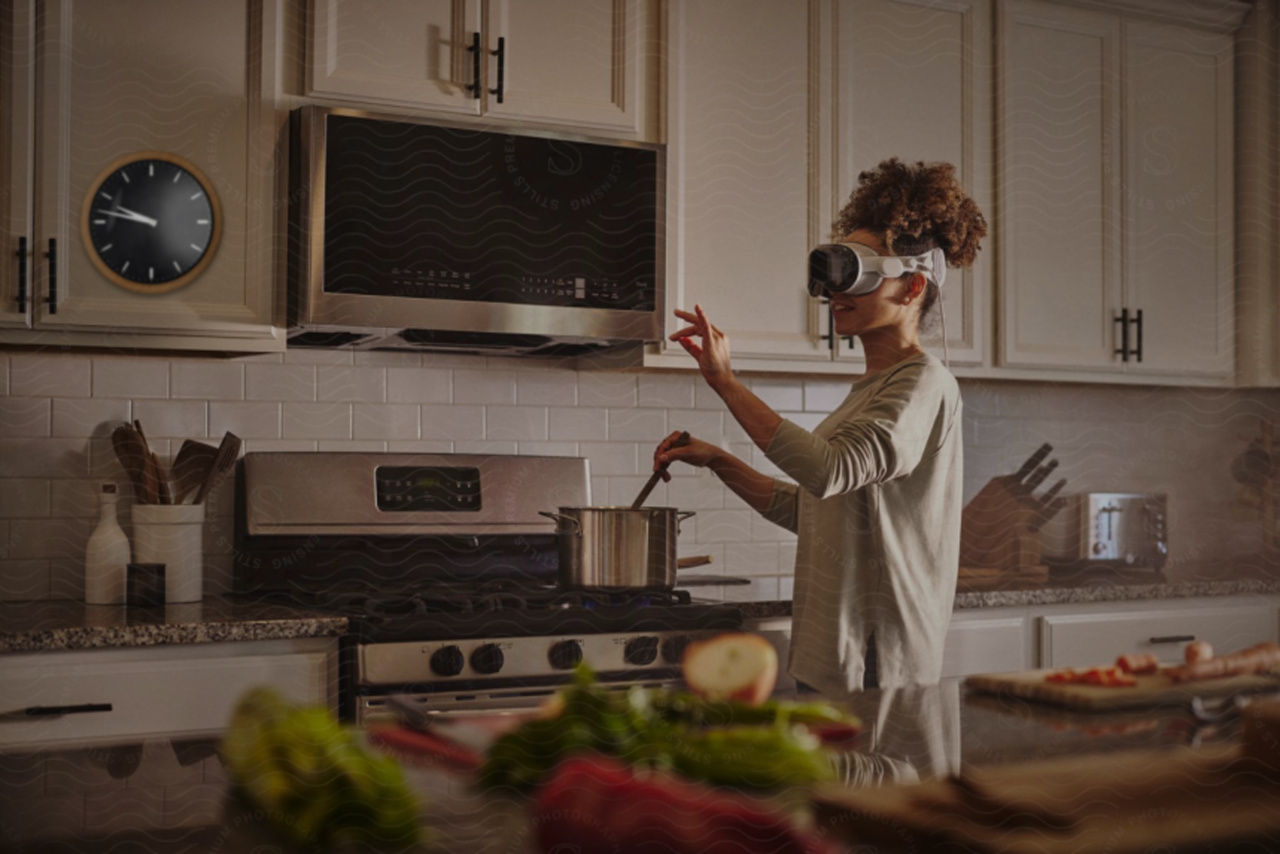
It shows **9:47**
